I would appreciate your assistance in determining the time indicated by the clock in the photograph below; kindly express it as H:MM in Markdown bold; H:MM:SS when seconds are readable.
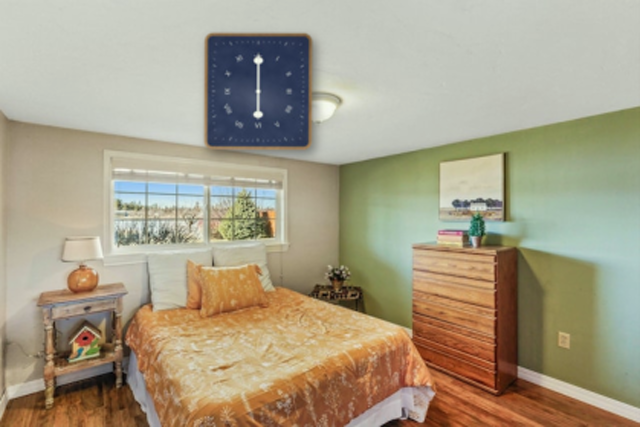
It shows **6:00**
